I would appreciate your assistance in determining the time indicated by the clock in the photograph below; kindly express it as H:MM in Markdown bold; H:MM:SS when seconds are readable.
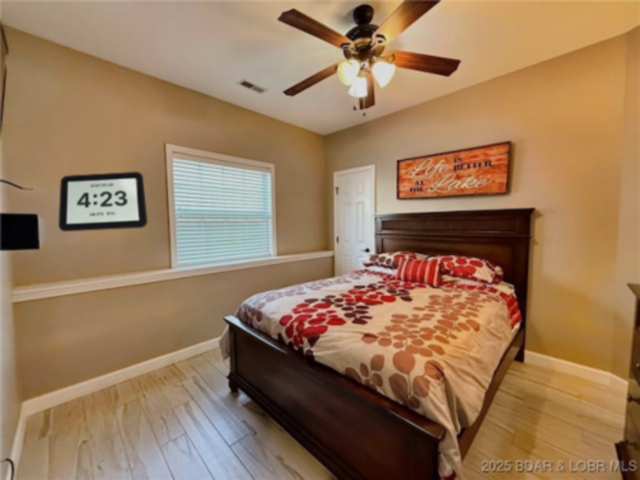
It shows **4:23**
